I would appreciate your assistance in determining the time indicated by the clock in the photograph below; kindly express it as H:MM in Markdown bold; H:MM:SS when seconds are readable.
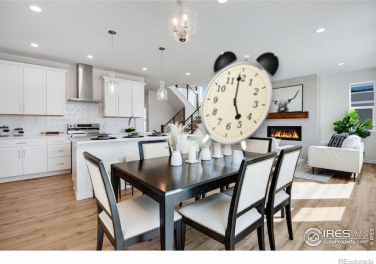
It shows **4:59**
